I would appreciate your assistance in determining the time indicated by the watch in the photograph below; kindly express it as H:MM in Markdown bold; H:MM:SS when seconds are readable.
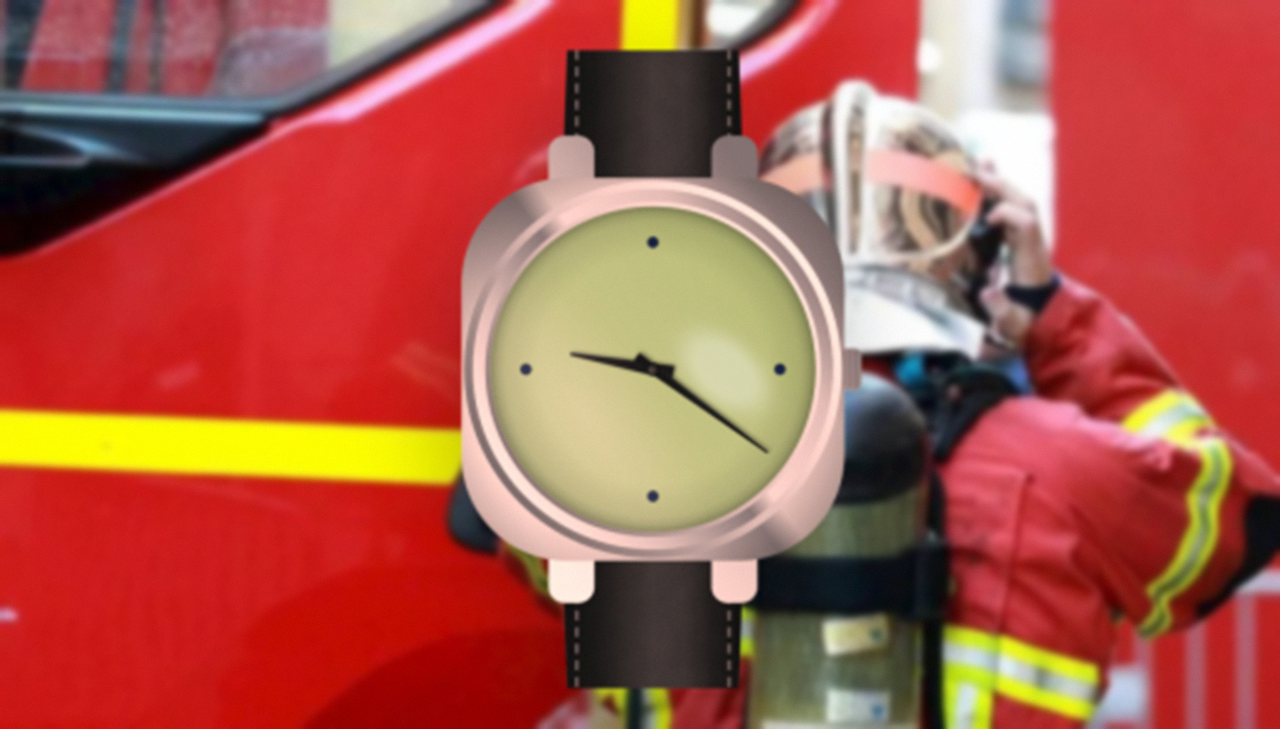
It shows **9:21**
